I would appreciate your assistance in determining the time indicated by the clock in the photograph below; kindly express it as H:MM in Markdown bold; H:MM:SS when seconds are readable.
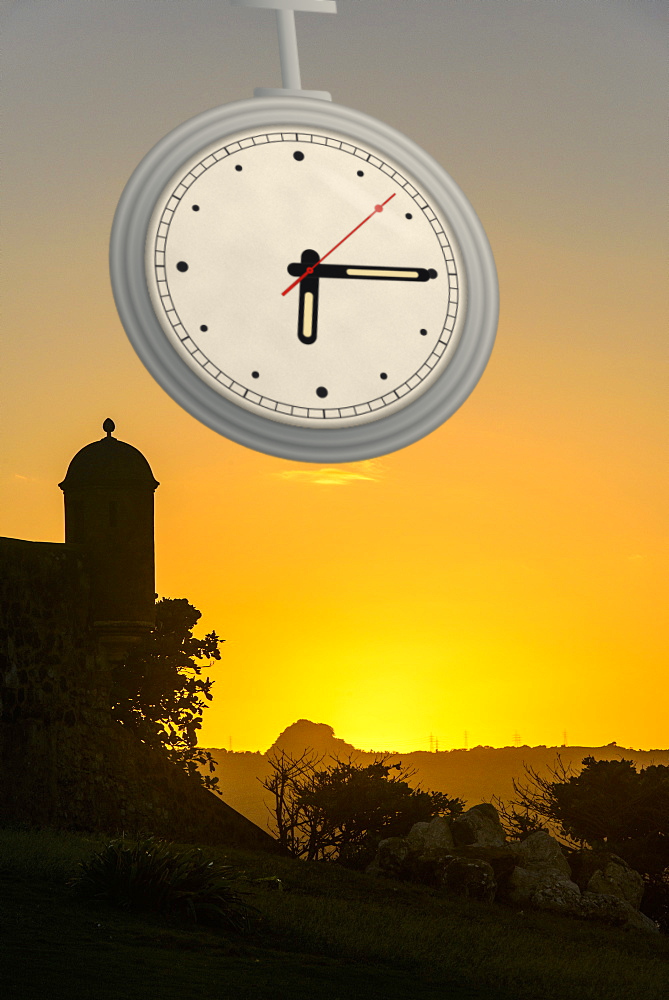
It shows **6:15:08**
